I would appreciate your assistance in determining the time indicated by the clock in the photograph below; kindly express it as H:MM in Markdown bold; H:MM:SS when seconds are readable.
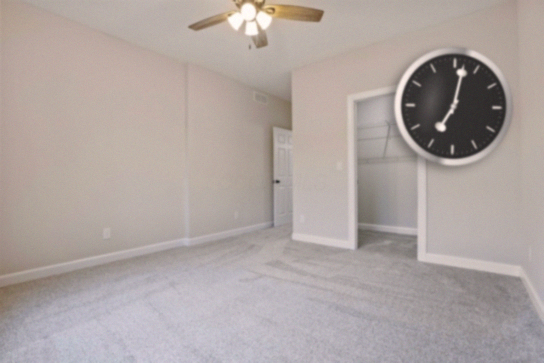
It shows **7:02**
